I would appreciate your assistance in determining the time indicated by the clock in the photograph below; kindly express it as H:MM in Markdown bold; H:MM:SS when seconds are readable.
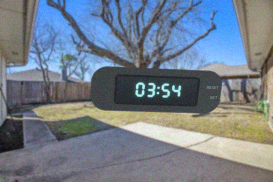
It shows **3:54**
